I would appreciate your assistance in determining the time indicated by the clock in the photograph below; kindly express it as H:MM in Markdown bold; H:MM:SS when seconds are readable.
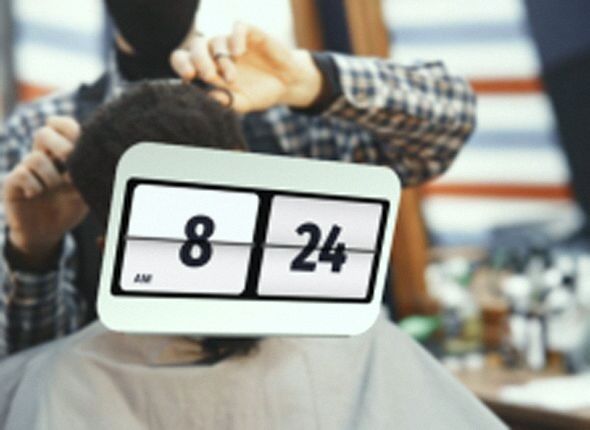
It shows **8:24**
